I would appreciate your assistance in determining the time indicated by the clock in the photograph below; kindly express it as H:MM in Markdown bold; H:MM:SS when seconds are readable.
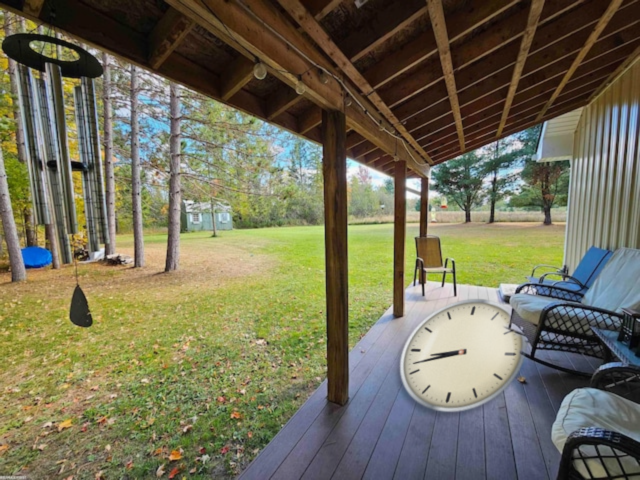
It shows **8:42**
